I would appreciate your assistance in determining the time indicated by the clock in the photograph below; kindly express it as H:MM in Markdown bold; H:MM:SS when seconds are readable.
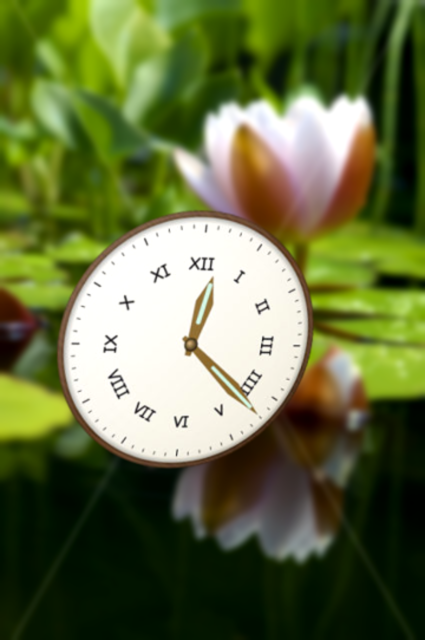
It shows **12:22**
